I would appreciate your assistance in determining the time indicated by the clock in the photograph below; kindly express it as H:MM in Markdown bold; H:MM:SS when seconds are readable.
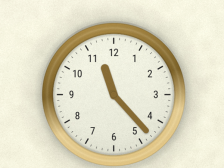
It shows **11:23**
